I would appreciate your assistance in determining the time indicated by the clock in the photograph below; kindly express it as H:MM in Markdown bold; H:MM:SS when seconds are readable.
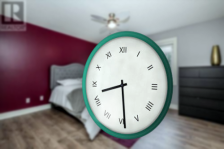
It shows **8:29**
